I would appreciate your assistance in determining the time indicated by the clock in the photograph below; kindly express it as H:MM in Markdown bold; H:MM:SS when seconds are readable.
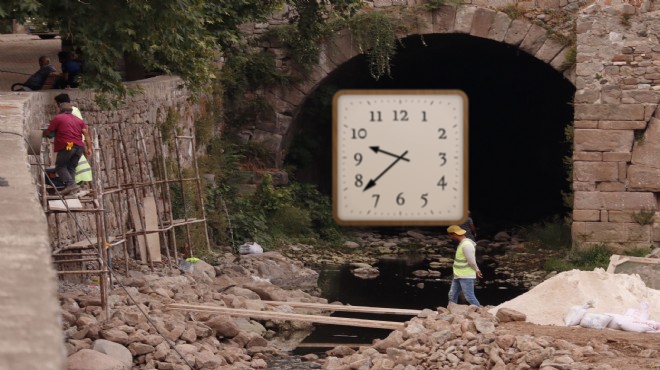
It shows **9:38**
